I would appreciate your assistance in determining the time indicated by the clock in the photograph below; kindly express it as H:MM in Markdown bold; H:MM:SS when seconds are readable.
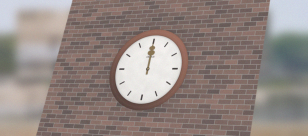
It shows **12:00**
